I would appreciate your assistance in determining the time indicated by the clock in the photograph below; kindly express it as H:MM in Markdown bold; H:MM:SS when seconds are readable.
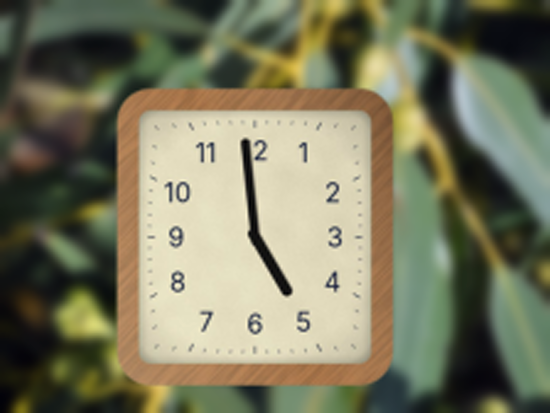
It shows **4:59**
